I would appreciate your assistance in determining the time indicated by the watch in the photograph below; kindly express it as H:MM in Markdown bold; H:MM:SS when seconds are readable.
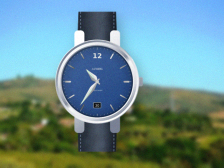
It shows **10:36**
